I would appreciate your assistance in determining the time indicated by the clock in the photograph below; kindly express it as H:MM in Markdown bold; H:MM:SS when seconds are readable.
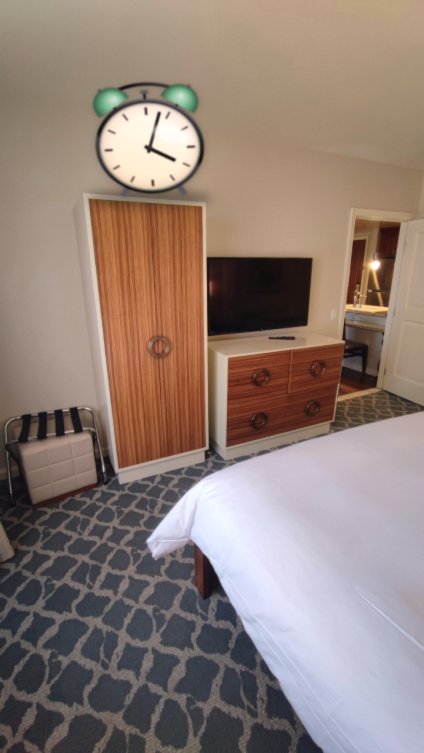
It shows **4:03**
